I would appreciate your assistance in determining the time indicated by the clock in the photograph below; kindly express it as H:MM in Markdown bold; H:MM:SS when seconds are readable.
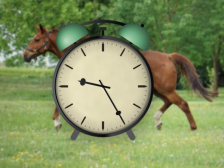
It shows **9:25**
